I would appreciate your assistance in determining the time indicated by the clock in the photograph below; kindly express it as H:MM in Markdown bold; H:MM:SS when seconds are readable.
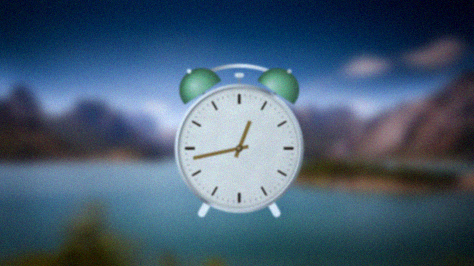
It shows **12:43**
